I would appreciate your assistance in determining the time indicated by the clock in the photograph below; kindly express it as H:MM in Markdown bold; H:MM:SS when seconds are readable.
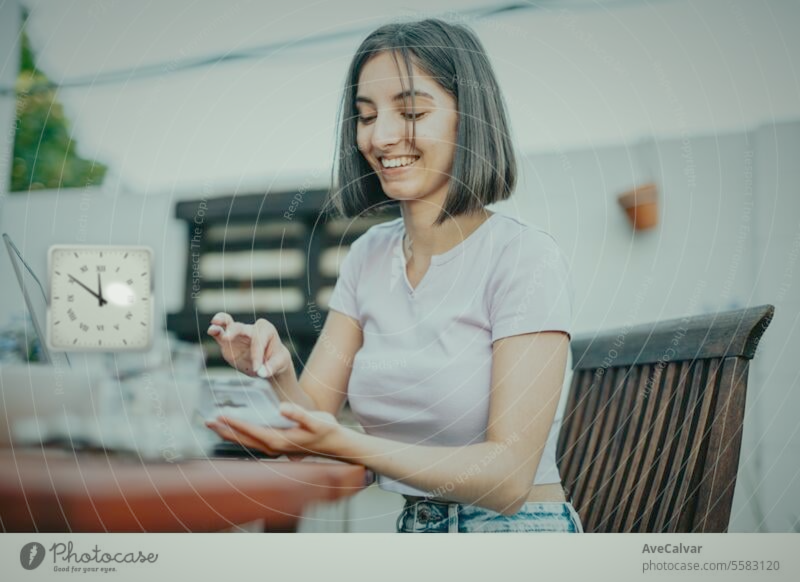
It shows **11:51**
